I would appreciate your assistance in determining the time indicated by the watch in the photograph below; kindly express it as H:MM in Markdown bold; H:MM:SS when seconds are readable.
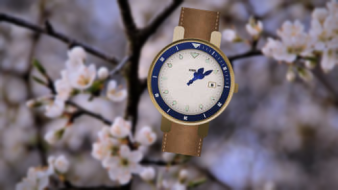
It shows **1:09**
